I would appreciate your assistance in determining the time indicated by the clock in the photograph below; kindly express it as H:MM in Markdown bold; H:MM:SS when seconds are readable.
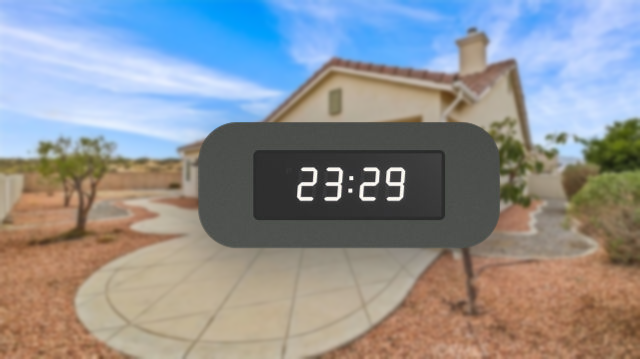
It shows **23:29**
